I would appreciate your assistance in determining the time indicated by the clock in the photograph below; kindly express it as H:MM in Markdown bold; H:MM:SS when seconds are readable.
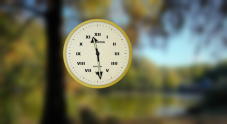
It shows **11:29**
